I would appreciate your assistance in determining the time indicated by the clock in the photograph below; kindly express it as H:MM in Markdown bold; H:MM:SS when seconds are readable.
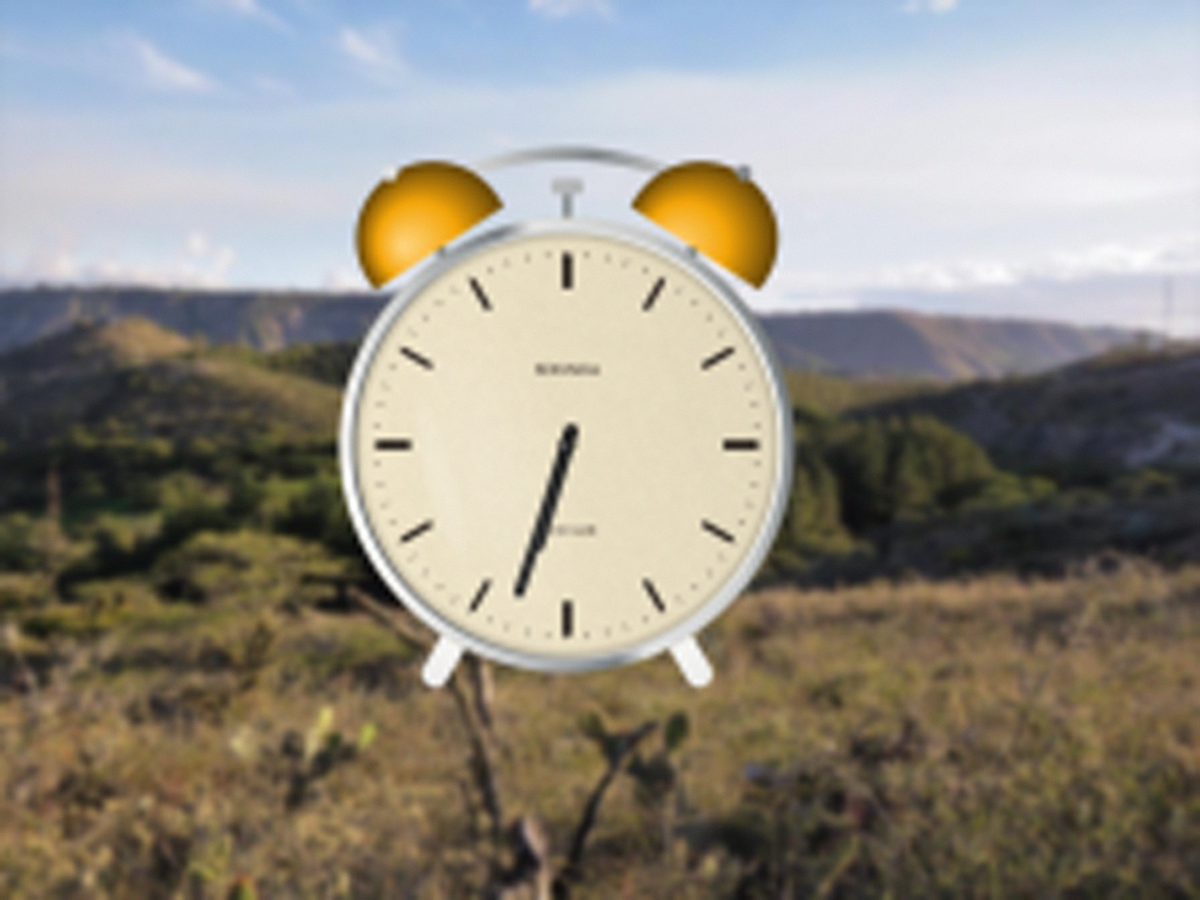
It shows **6:33**
